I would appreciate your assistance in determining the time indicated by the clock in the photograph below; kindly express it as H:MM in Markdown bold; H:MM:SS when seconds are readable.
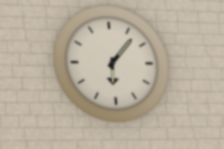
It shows **6:07**
